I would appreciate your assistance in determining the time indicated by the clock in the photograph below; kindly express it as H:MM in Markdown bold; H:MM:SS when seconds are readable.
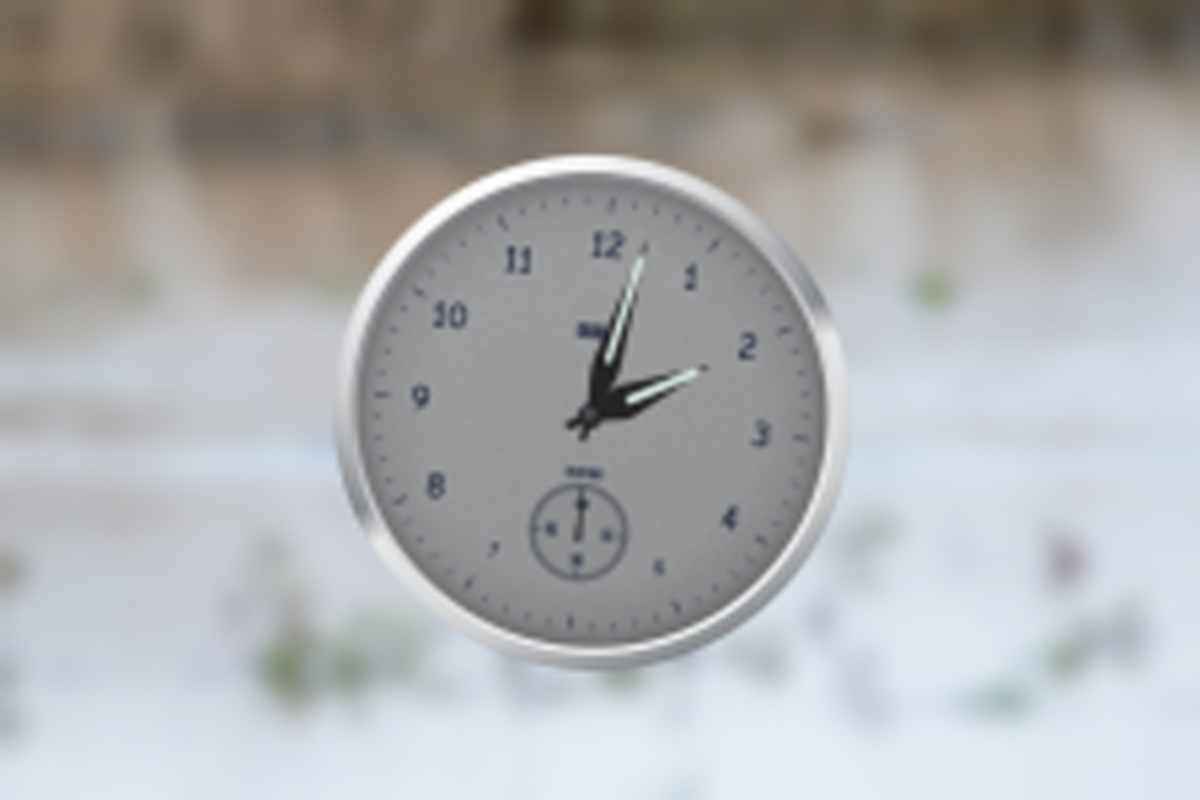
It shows **2:02**
